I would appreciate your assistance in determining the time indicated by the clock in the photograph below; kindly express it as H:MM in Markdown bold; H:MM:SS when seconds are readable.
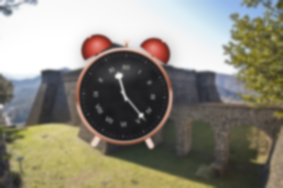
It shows **11:23**
